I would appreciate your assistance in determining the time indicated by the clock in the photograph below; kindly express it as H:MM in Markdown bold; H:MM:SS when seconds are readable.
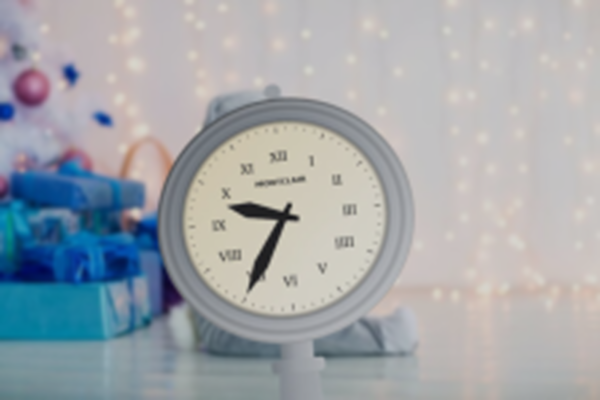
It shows **9:35**
